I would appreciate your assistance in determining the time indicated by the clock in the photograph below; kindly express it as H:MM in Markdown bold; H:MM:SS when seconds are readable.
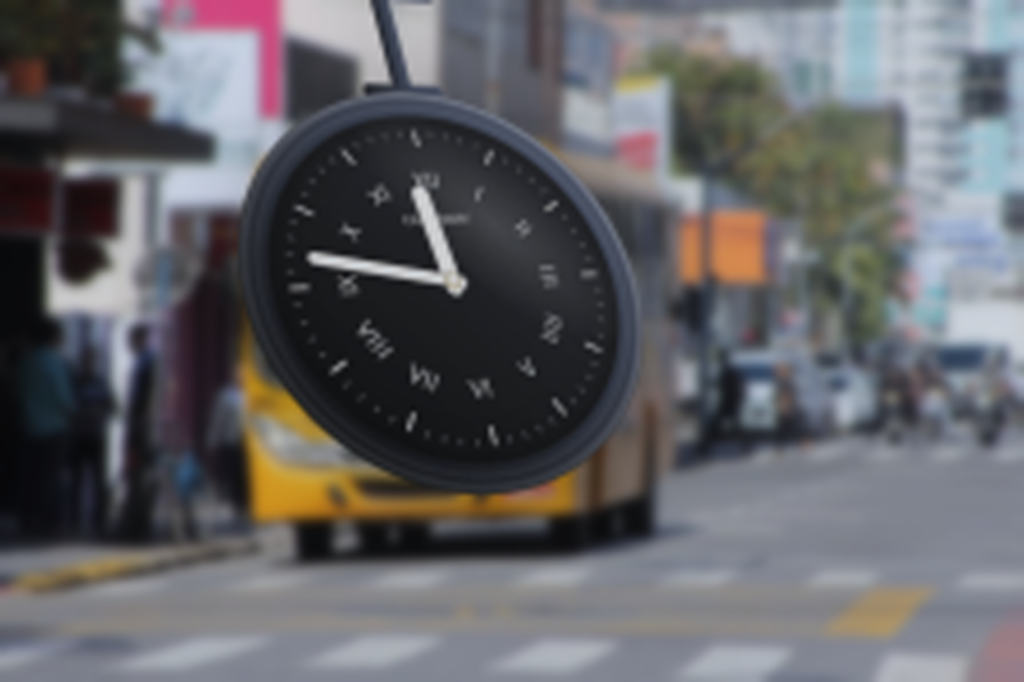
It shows **11:47**
